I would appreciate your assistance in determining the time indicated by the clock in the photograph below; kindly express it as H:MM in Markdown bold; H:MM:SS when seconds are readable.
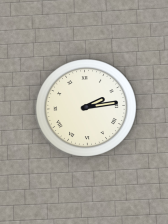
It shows **2:14**
